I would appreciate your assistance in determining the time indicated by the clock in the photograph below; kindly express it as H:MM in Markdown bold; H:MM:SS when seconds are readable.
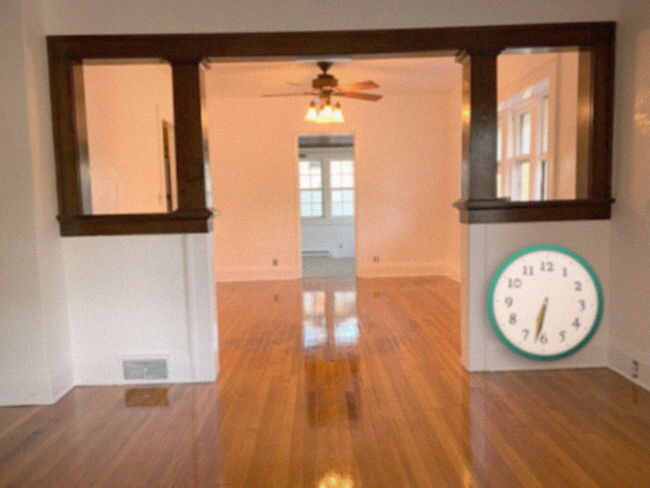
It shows **6:32**
